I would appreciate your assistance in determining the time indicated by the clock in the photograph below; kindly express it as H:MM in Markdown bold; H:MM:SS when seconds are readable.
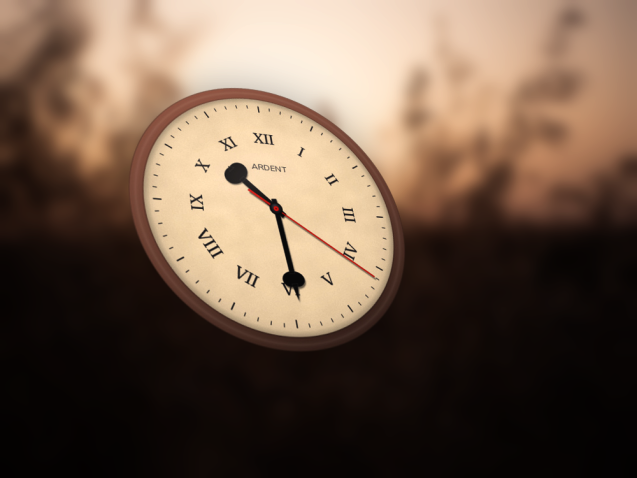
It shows **10:29:21**
